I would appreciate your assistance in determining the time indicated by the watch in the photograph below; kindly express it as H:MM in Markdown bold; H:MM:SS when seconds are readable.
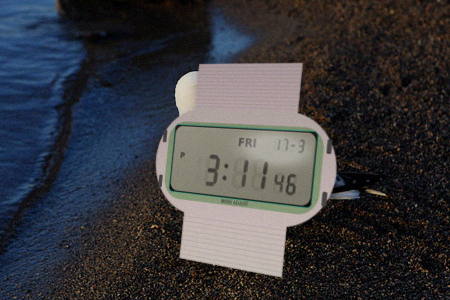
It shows **3:11:46**
